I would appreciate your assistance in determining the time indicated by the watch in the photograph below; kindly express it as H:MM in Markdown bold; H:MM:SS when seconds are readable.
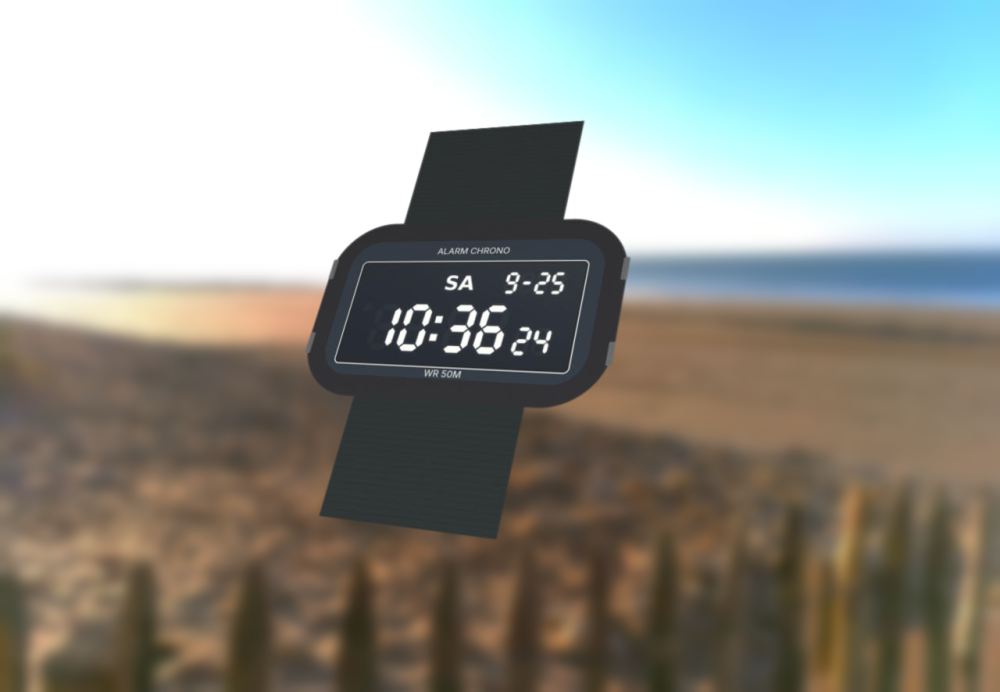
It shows **10:36:24**
